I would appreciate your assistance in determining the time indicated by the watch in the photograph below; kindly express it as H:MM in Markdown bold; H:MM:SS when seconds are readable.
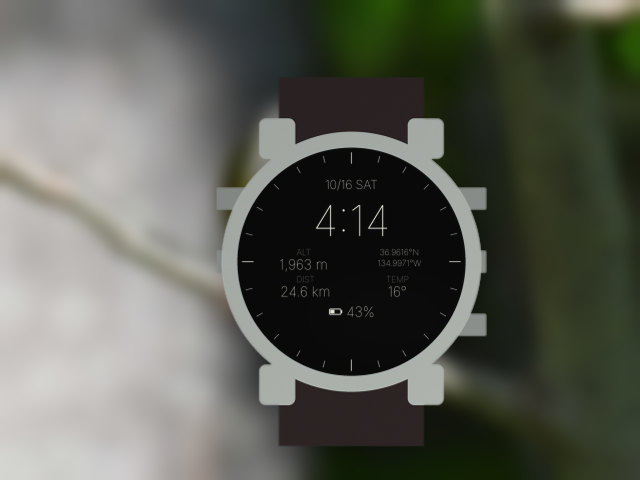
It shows **4:14**
